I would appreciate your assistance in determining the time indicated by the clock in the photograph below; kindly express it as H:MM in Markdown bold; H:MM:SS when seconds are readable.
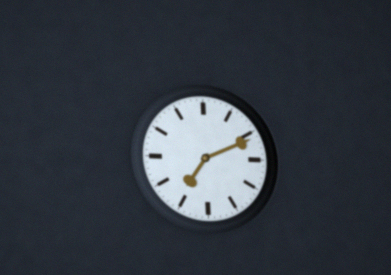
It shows **7:11**
